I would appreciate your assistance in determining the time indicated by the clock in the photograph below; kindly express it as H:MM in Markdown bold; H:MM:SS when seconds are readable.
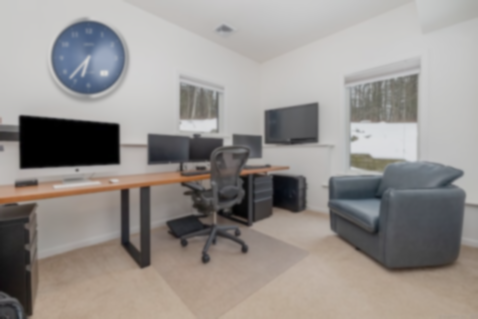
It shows **6:37**
